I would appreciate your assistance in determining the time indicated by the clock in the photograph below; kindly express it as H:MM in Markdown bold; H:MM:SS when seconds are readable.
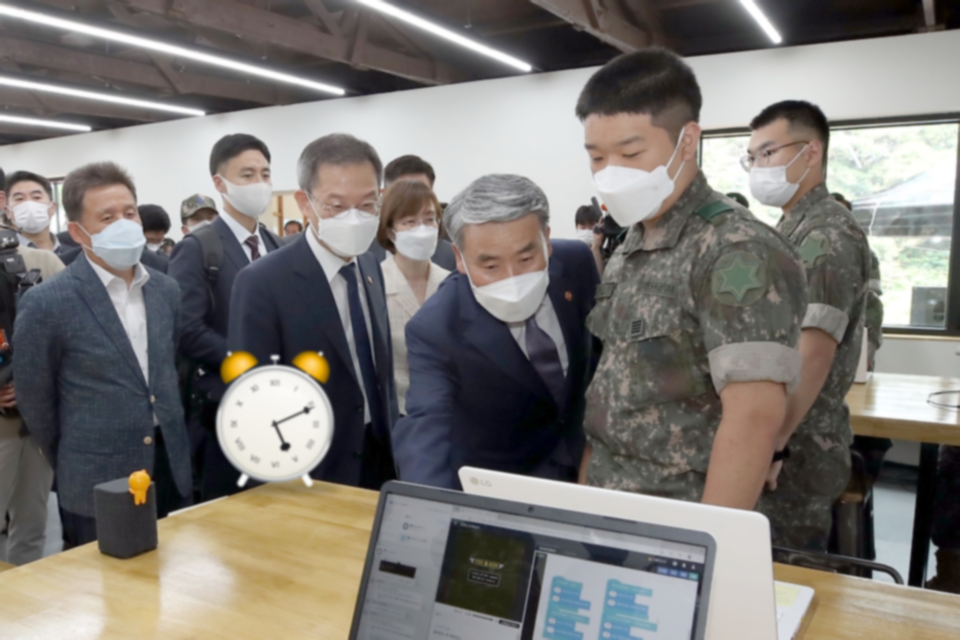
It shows **5:11**
